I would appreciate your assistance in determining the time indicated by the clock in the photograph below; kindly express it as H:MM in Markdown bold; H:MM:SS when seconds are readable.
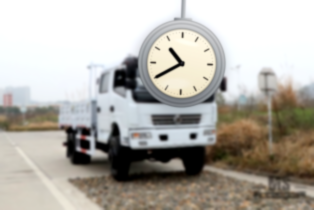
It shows **10:40**
